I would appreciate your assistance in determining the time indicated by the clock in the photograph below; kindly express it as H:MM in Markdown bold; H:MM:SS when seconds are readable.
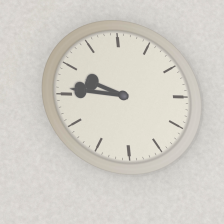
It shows **9:46**
